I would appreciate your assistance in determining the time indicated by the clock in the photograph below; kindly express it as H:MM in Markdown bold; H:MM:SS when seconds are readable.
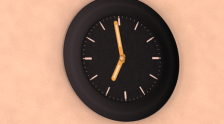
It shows **6:59**
